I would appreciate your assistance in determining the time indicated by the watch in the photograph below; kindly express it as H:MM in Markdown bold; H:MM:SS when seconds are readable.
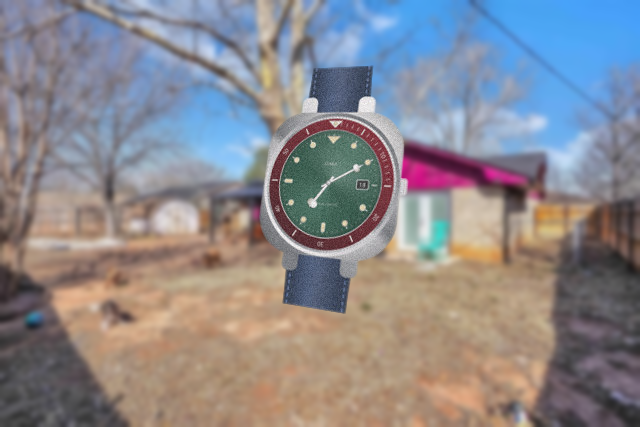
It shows **7:10**
